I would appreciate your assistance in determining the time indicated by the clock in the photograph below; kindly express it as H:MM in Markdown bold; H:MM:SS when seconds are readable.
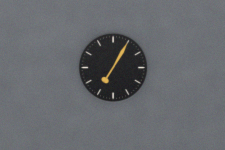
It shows **7:05**
